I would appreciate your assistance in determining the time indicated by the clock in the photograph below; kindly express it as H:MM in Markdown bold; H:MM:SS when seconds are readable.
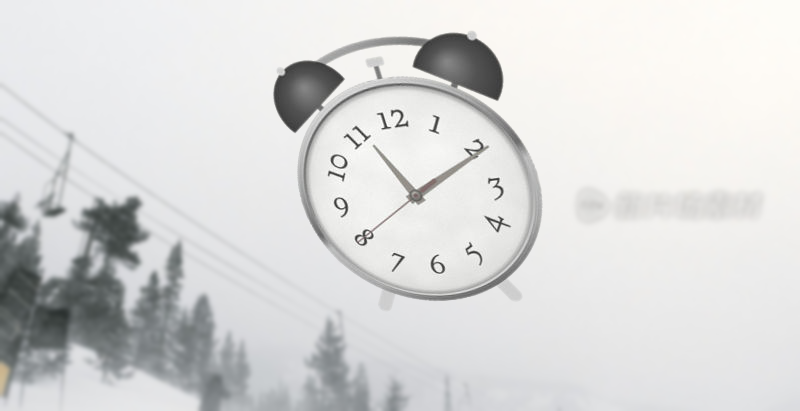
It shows **11:10:40**
